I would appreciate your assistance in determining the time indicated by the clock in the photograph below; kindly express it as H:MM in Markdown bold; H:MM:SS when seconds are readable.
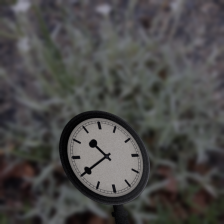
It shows **10:40**
